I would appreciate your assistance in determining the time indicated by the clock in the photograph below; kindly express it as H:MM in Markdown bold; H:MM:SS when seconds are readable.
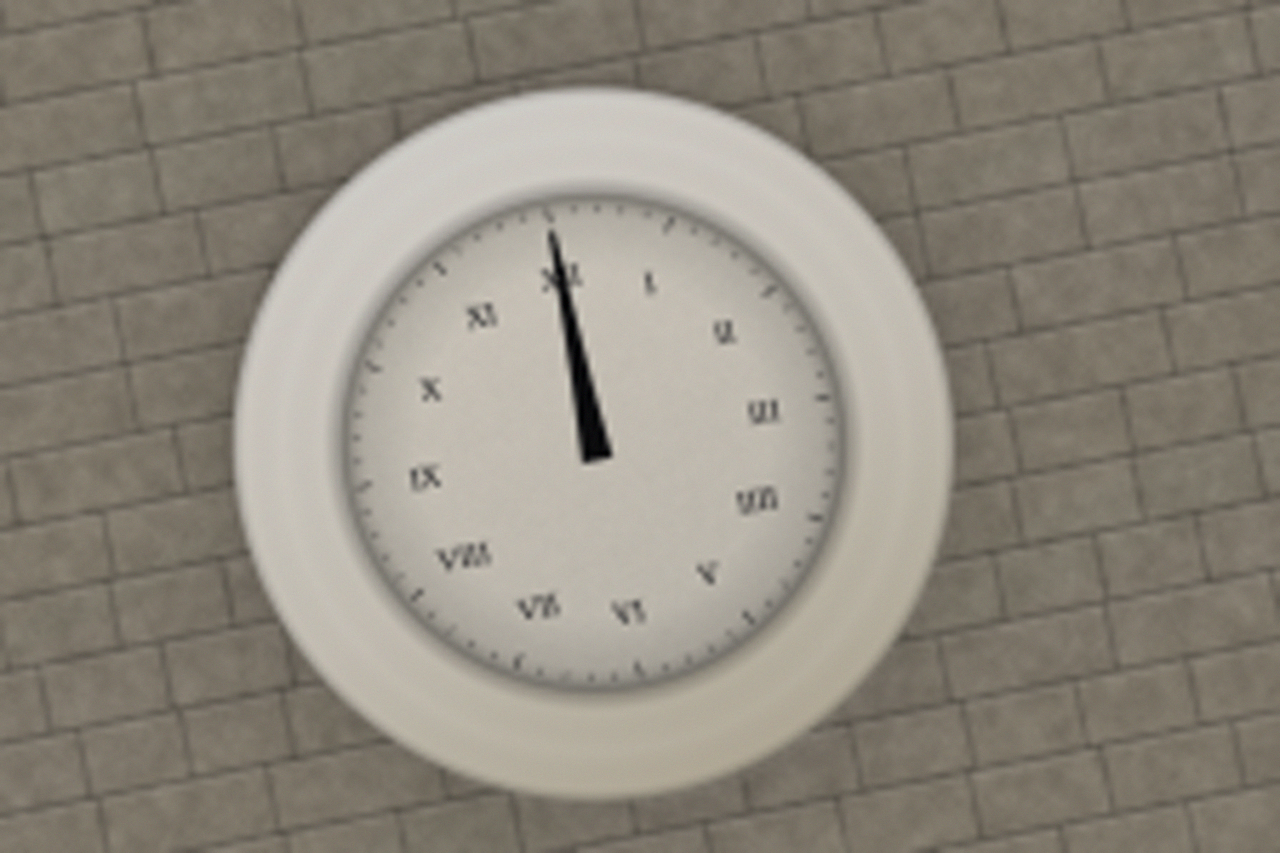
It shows **12:00**
